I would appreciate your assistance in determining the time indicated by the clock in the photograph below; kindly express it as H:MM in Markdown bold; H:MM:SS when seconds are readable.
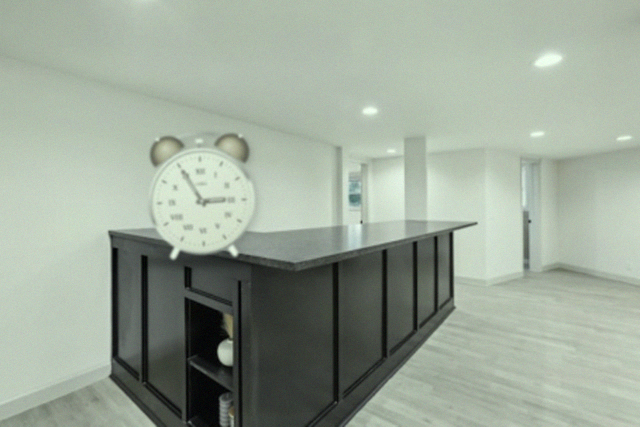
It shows **2:55**
